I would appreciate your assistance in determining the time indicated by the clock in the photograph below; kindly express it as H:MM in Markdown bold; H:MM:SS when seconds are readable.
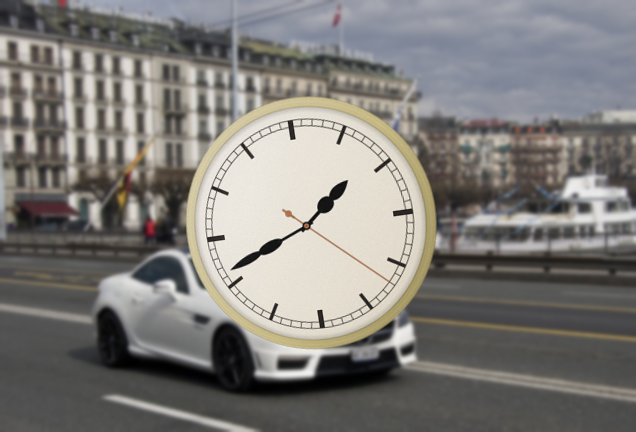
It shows **1:41:22**
